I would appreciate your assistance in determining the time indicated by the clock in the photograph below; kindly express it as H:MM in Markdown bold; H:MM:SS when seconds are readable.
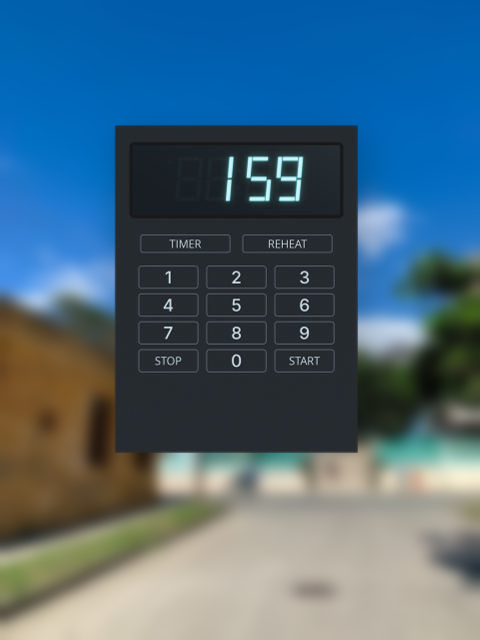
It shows **1:59**
